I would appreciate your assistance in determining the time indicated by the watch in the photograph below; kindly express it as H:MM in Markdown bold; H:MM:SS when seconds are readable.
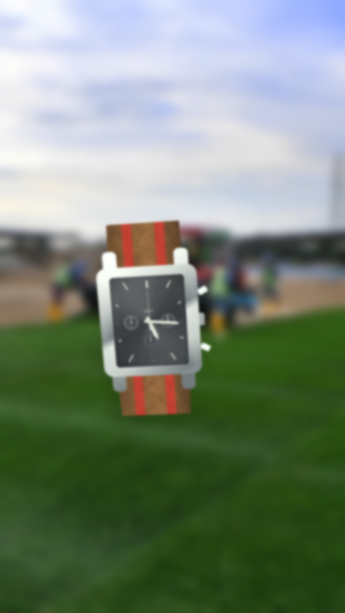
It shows **5:16**
